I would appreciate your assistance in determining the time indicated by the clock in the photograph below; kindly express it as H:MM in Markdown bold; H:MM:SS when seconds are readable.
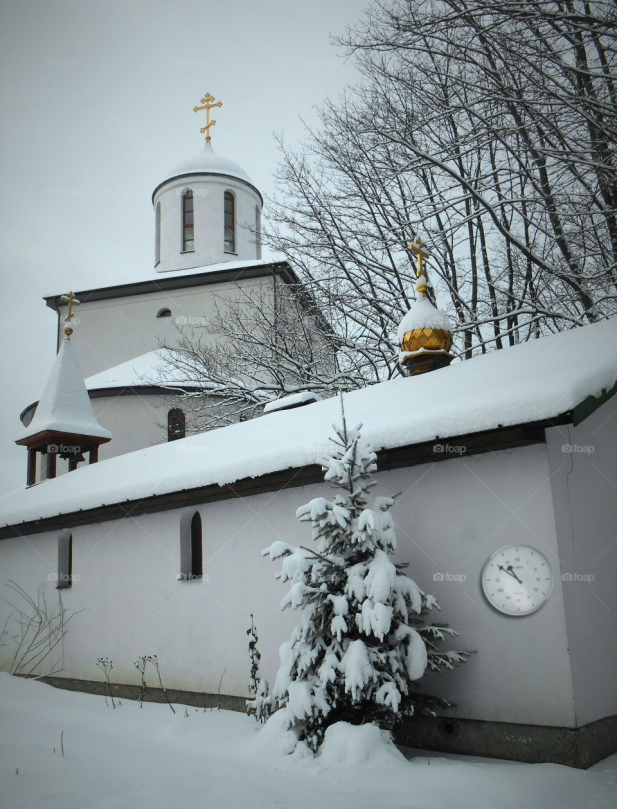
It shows **10:51**
